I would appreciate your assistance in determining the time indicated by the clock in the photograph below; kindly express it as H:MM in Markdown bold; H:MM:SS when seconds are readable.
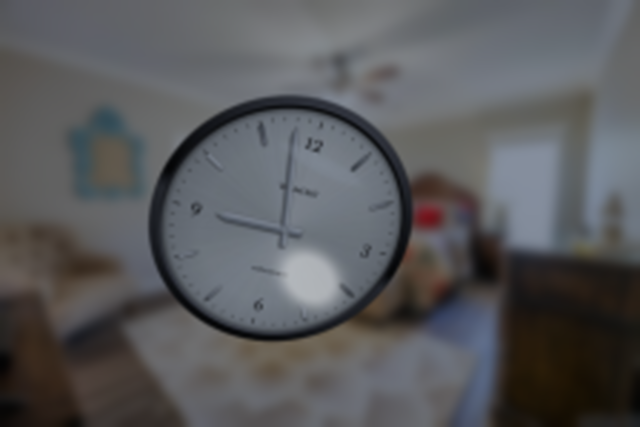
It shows **8:58**
